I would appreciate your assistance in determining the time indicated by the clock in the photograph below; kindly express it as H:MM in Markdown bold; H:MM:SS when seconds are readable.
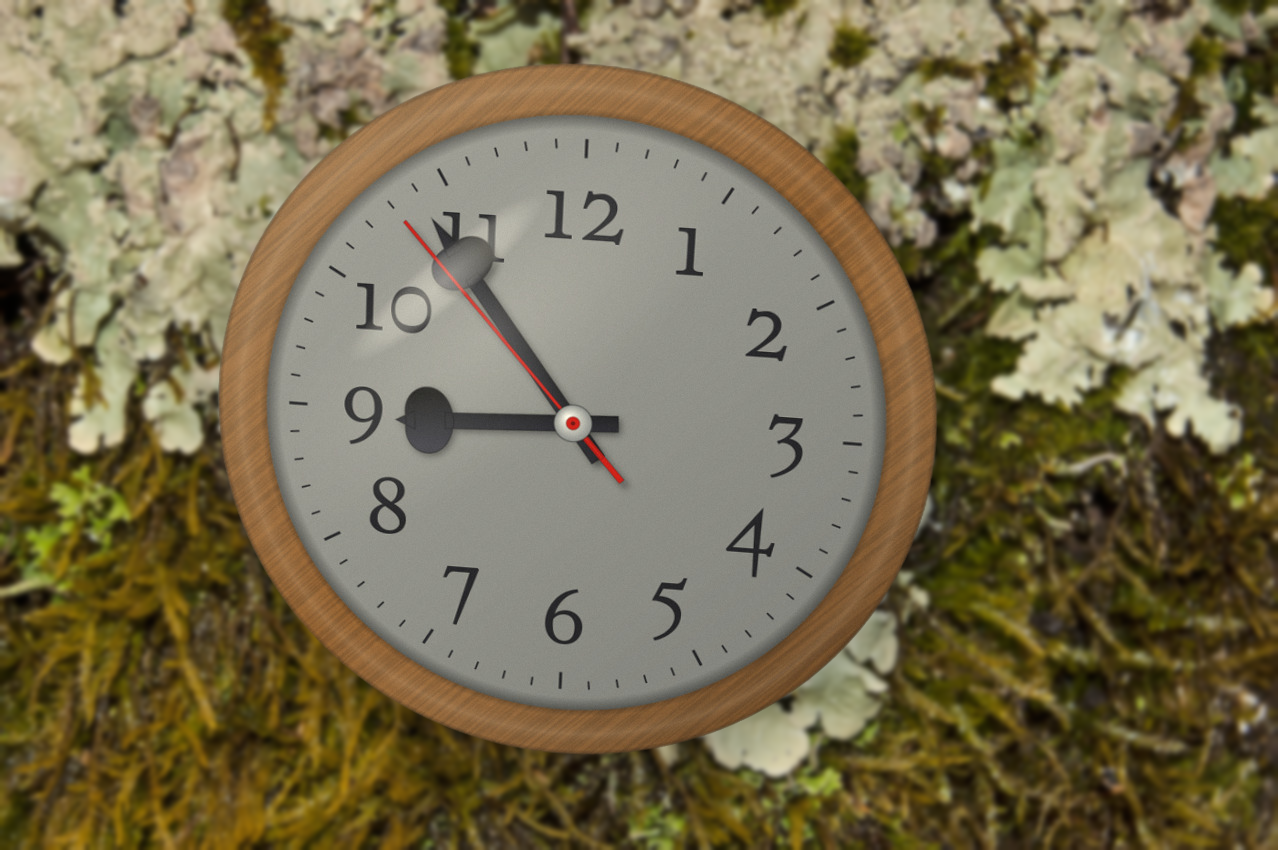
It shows **8:53:53**
